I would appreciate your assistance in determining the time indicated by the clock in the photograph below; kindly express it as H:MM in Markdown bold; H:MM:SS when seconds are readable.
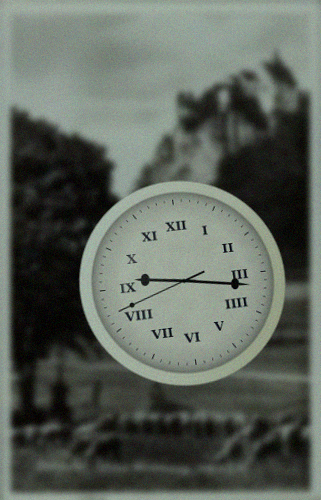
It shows **9:16:42**
